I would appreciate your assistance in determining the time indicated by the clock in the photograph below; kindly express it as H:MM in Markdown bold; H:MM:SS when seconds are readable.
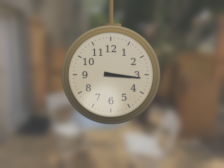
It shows **3:16**
